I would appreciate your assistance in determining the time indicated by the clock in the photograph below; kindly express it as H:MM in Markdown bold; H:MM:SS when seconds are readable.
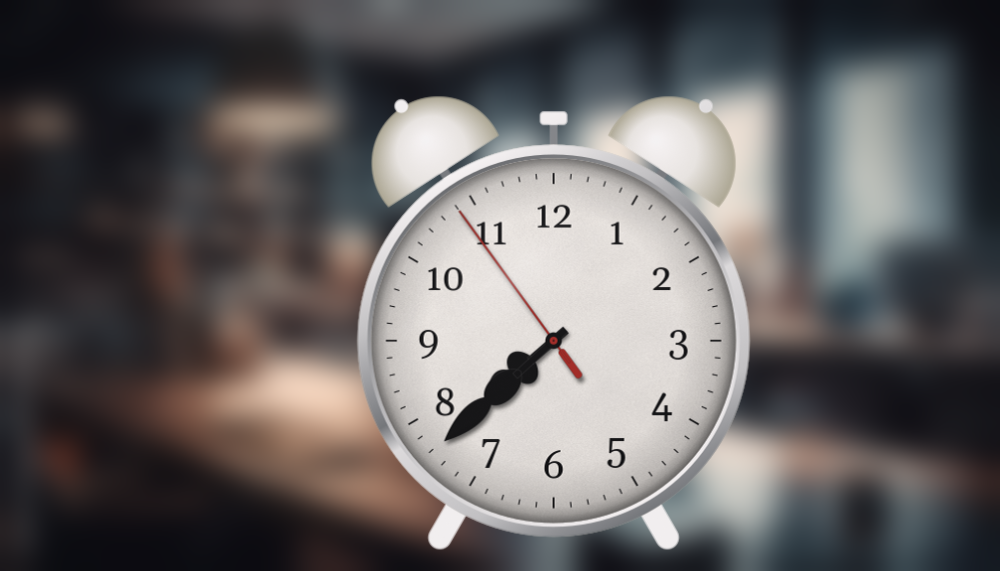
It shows **7:37:54**
